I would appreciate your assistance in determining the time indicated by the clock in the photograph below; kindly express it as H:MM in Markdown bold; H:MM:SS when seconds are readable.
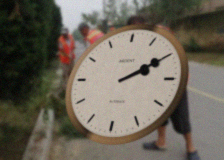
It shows **2:10**
